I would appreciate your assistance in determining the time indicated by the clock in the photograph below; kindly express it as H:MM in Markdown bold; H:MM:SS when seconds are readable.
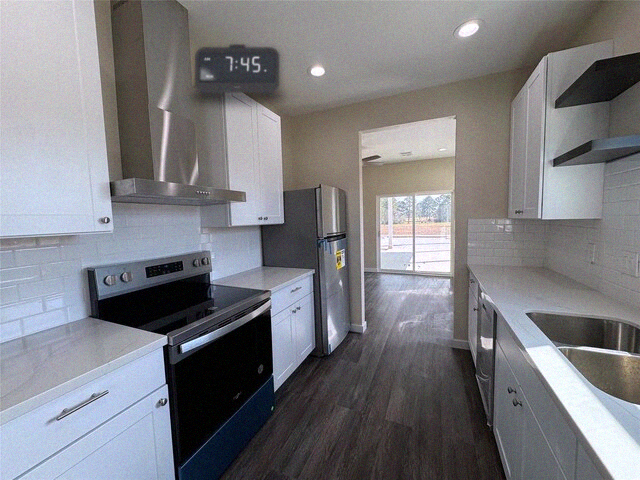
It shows **7:45**
